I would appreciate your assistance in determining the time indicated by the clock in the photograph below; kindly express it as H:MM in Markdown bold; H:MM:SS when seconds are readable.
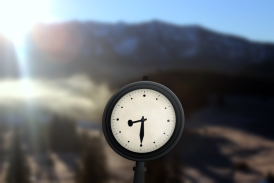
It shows **8:30**
